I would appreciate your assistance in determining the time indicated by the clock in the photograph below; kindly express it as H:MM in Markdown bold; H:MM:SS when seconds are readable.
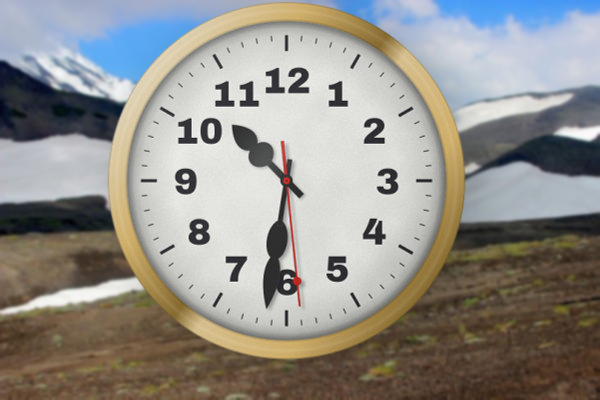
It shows **10:31:29**
